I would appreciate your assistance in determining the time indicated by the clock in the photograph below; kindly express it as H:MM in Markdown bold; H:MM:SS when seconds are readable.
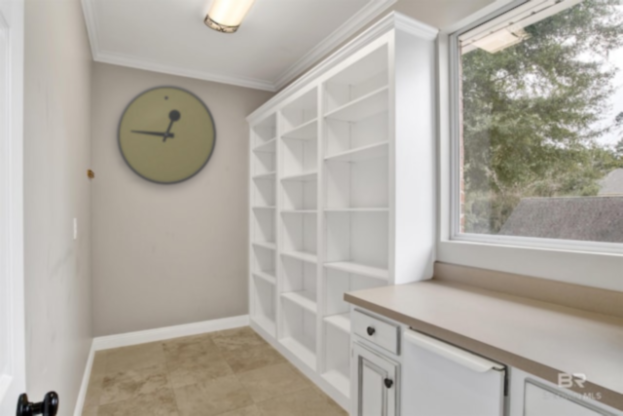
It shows **12:46**
